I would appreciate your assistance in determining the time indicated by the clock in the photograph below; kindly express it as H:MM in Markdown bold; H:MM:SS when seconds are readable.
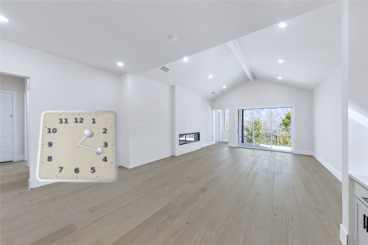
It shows **1:18**
